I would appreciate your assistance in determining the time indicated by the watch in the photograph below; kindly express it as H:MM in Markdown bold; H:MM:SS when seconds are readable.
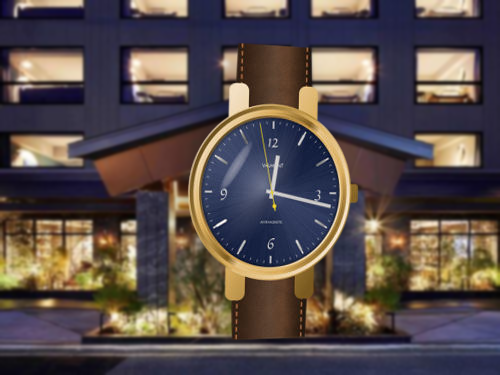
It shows **12:16:58**
